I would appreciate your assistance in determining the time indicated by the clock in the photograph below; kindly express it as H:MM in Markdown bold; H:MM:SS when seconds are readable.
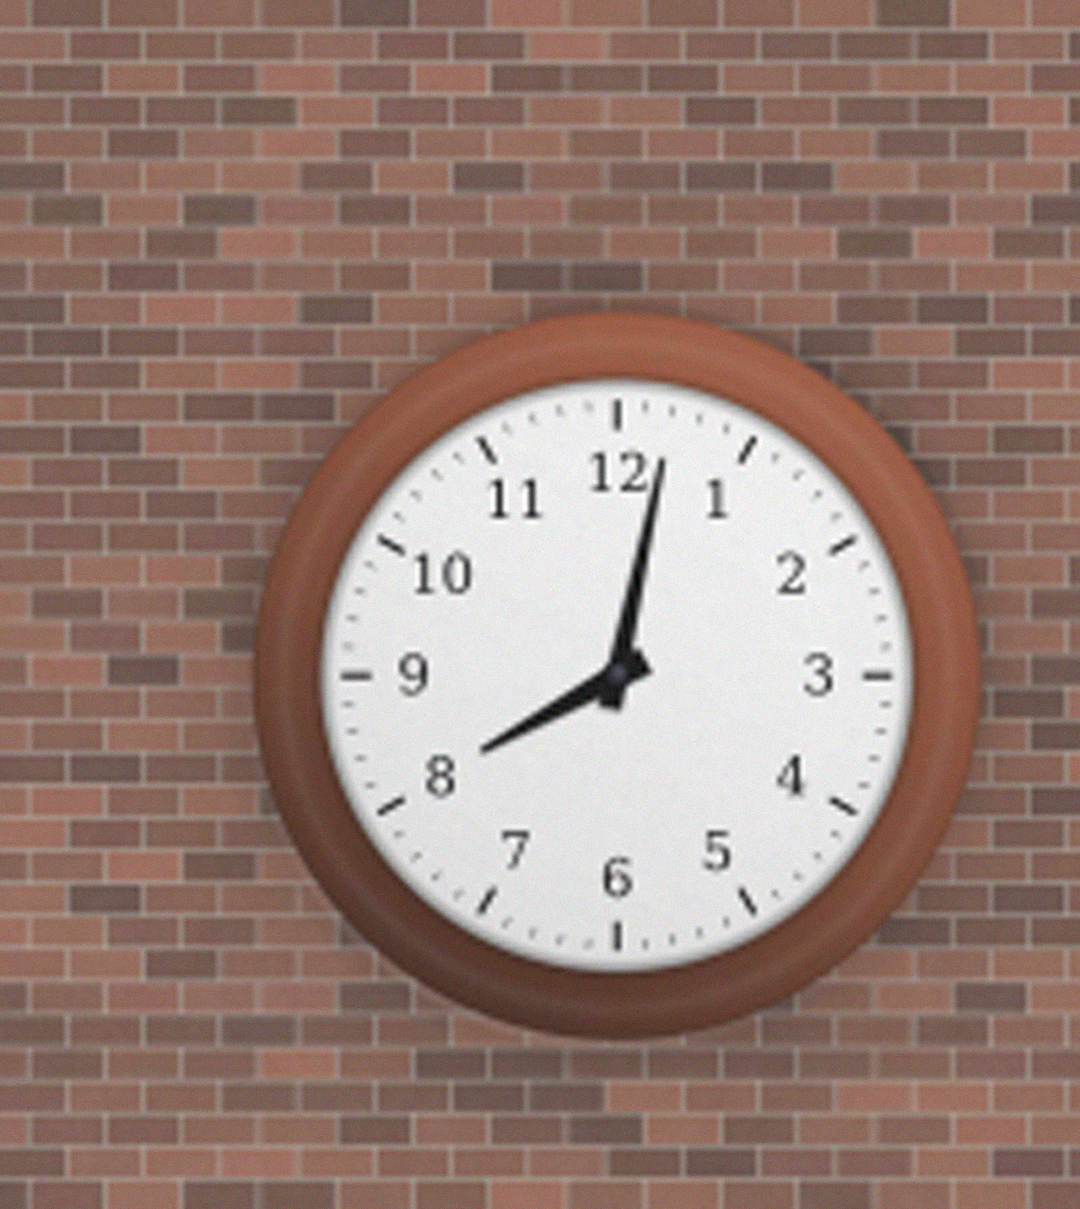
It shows **8:02**
